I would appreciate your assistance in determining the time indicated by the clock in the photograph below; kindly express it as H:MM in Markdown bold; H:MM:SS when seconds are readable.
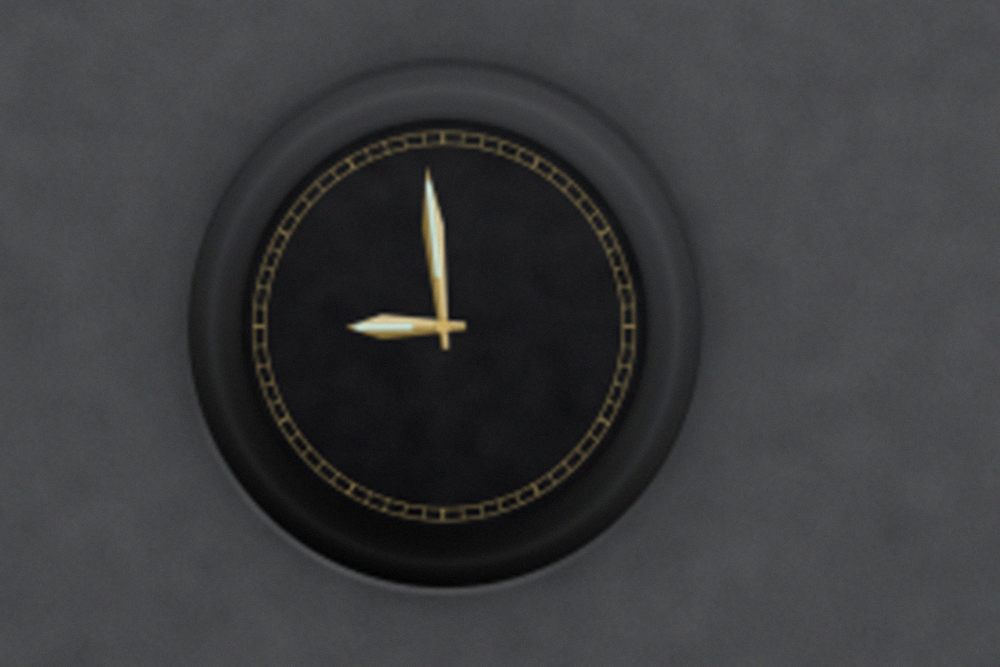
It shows **8:59**
